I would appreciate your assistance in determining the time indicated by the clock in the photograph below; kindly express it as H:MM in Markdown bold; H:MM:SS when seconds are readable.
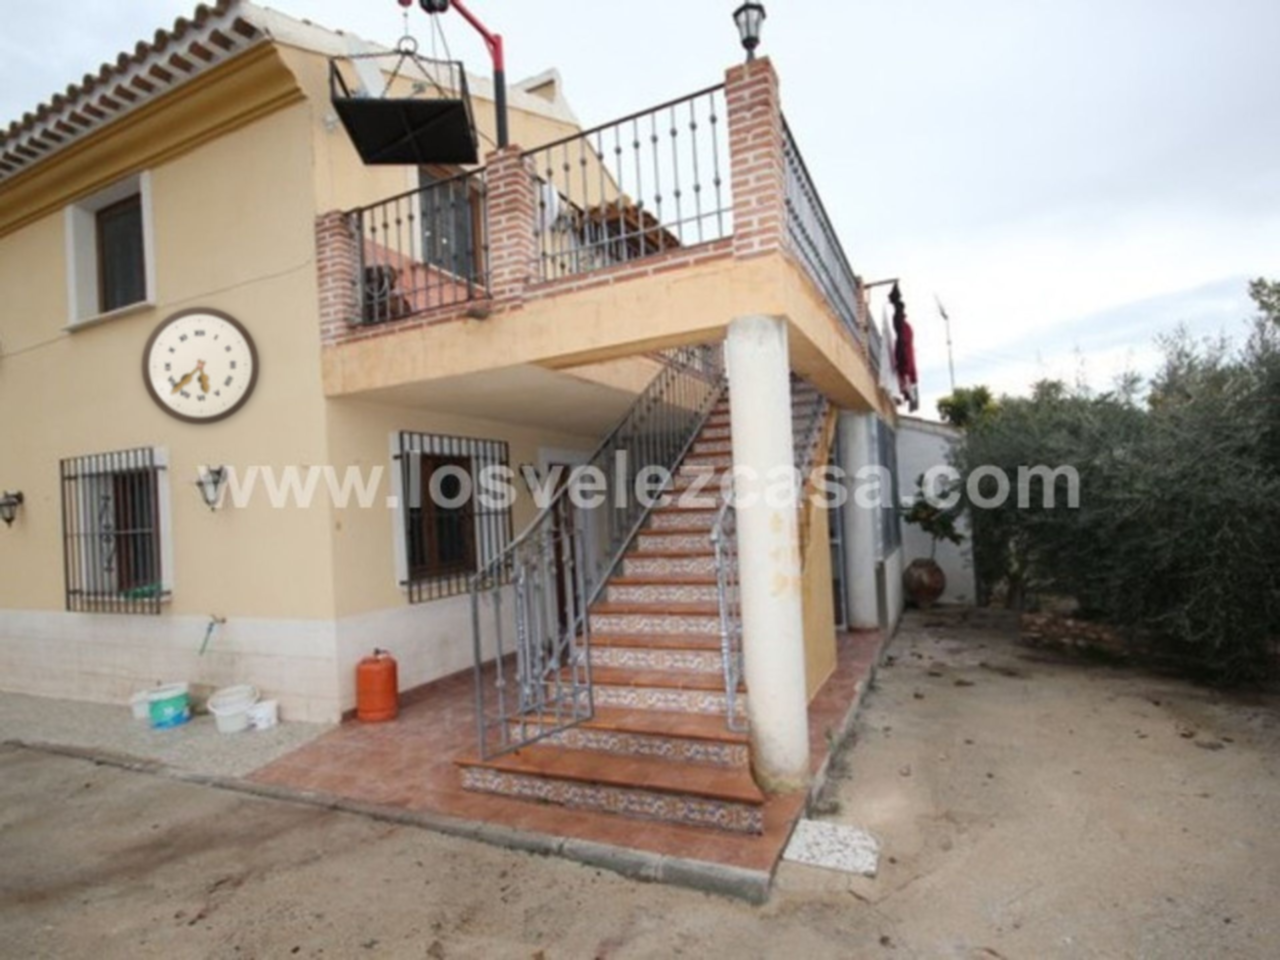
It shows **5:38**
